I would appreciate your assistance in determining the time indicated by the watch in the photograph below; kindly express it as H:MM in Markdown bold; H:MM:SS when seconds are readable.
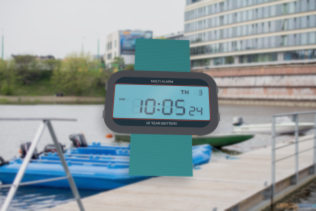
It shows **10:05:24**
